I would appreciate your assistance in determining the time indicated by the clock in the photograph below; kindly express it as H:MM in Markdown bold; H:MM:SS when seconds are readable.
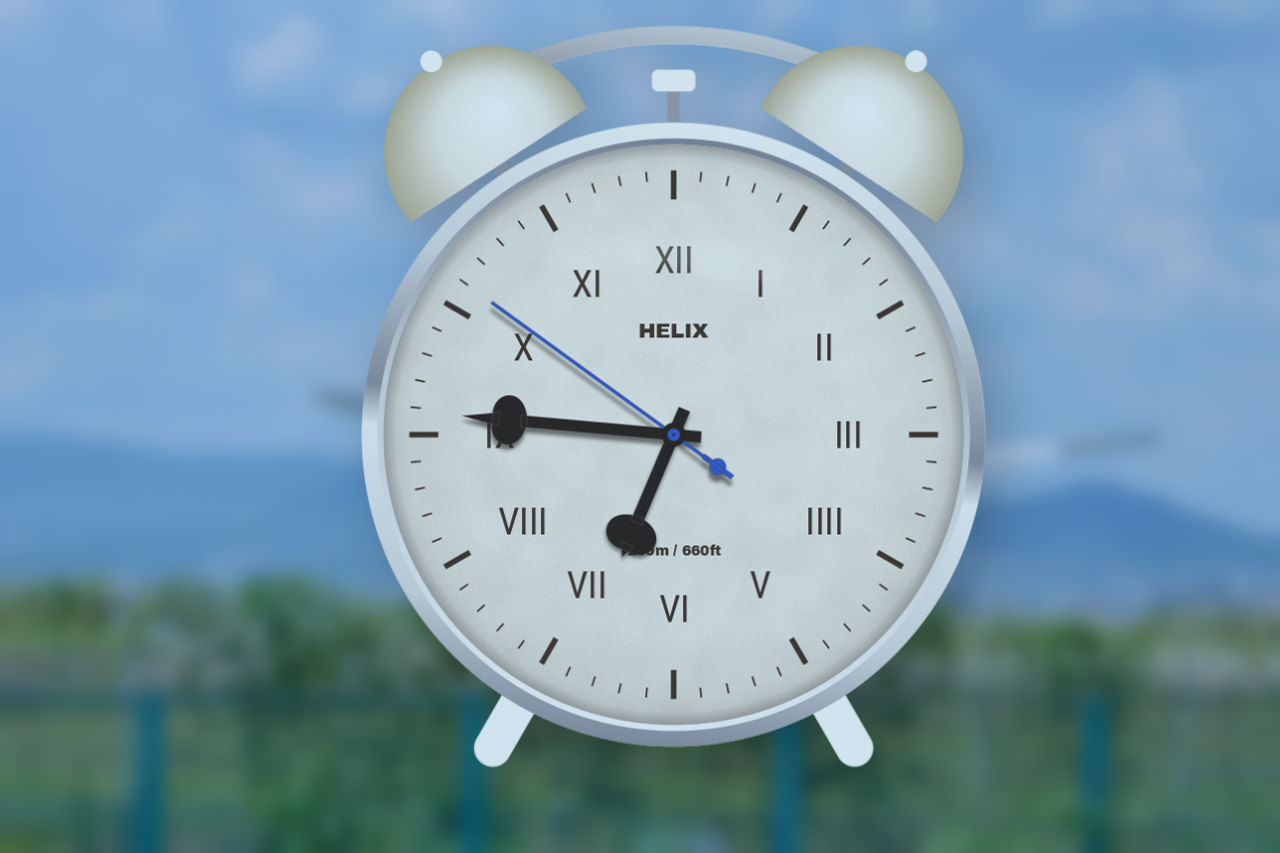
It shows **6:45:51**
